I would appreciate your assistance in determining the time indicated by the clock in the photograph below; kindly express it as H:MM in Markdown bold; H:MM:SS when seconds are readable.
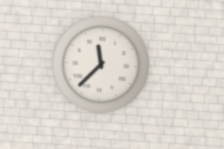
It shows **11:37**
